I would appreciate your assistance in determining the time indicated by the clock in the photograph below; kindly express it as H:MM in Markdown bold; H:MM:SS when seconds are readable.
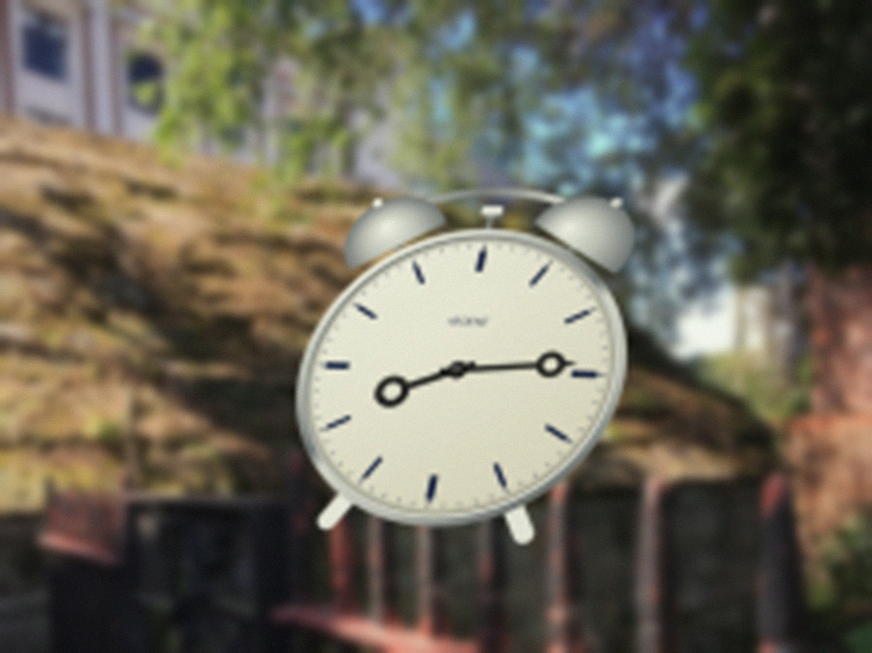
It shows **8:14**
